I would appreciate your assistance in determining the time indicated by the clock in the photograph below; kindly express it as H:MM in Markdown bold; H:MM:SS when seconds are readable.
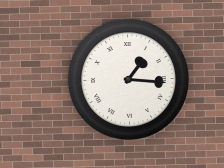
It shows **1:16**
